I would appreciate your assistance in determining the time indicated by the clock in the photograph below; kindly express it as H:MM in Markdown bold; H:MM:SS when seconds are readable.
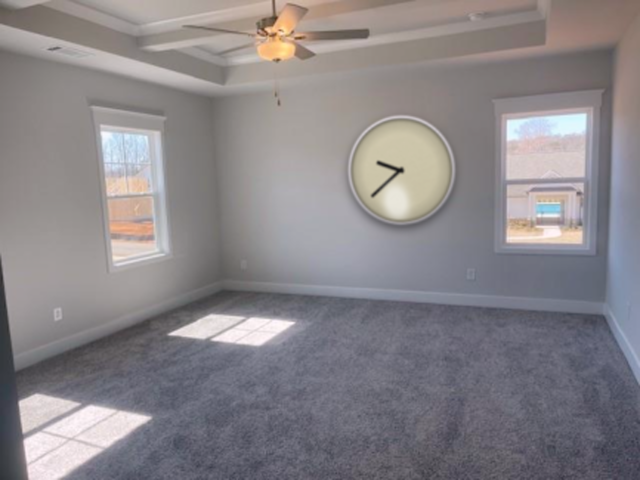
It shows **9:38**
